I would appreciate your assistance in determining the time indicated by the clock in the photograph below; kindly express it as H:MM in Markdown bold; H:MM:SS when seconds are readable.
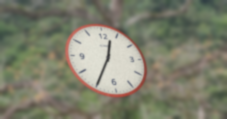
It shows **12:35**
